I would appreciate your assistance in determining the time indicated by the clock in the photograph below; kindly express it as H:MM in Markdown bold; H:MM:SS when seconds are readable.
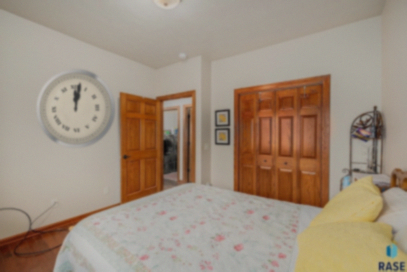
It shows **12:02**
